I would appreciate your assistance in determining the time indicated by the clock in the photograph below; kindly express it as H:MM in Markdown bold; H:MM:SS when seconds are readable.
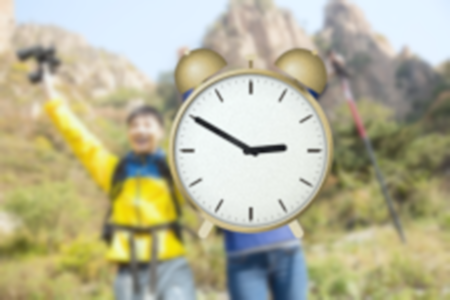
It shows **2:50**
